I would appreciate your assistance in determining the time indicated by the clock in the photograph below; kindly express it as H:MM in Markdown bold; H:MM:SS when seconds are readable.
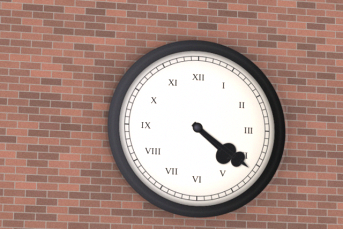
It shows **4:21**
